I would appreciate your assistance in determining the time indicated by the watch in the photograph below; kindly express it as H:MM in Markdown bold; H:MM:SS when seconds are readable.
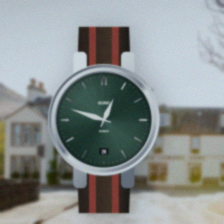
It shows **12:48**
